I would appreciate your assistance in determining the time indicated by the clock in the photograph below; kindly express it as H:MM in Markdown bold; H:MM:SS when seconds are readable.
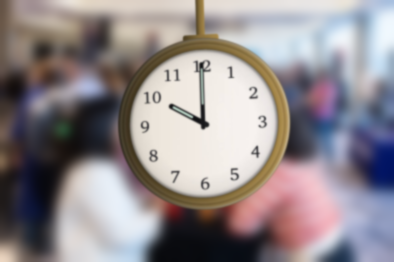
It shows **10:00**
